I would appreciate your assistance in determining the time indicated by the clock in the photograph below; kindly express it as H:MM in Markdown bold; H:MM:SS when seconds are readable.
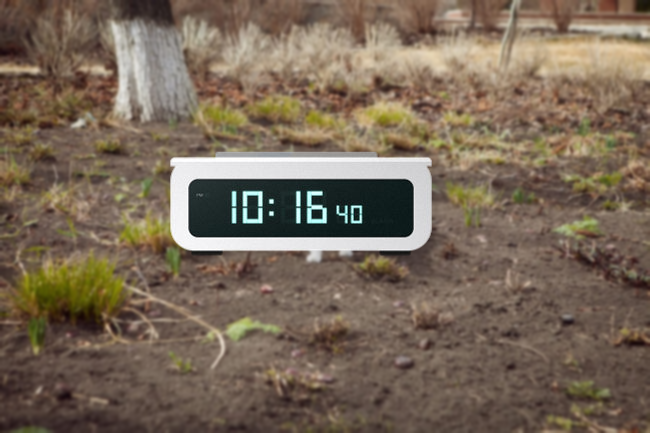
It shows **10:16:40**
